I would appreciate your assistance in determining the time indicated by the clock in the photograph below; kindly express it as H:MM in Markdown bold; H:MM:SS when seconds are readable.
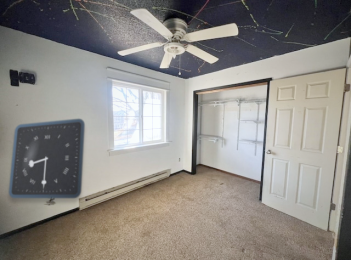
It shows **8:30**
